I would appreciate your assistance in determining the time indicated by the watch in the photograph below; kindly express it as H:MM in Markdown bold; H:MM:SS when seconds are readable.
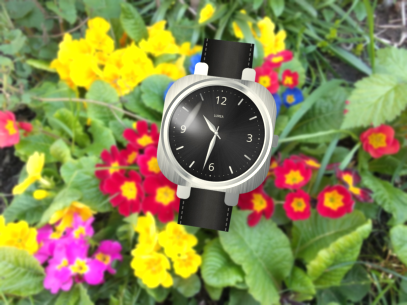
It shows **10:32**
